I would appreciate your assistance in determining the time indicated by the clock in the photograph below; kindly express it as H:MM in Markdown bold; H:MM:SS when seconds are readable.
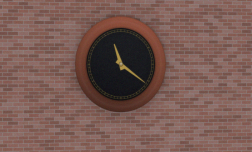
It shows **11:21**
